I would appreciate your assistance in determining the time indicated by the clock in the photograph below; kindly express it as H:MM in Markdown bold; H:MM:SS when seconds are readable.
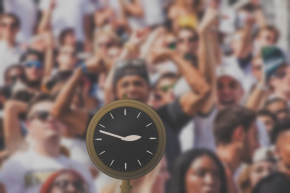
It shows **2:48**
